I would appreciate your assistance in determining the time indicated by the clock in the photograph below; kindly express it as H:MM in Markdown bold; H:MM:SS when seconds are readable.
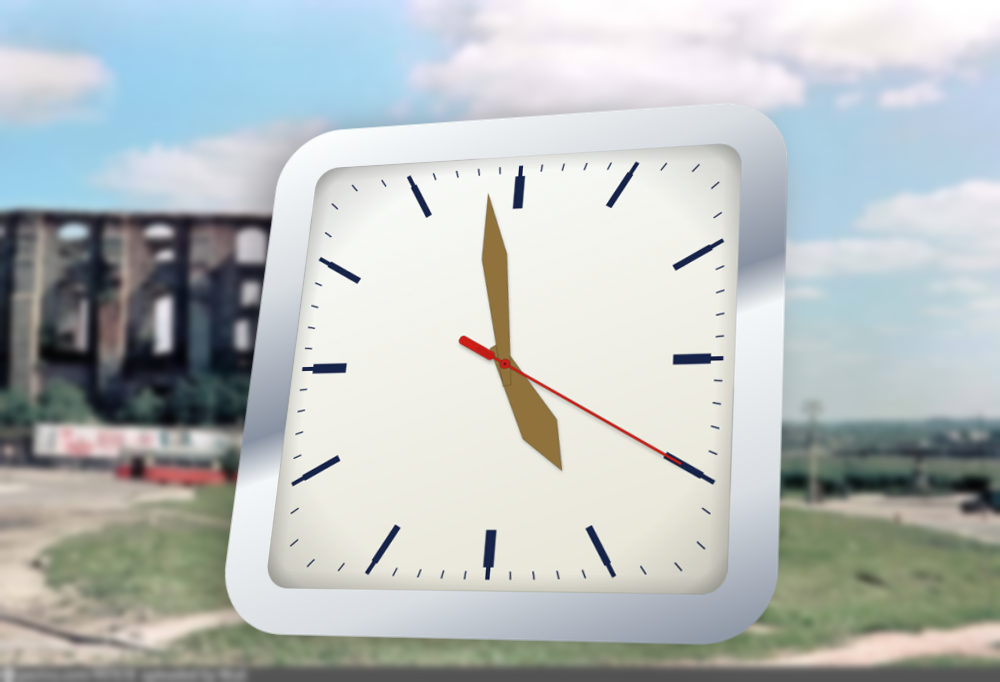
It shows **4:58:20**
